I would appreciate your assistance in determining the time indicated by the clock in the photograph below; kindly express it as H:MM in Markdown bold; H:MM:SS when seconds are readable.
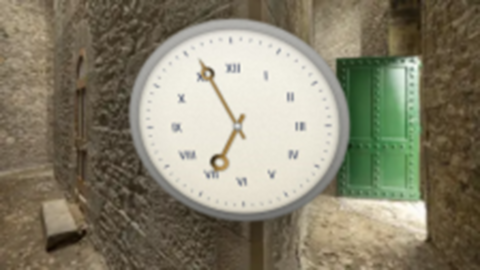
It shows **6:56**
